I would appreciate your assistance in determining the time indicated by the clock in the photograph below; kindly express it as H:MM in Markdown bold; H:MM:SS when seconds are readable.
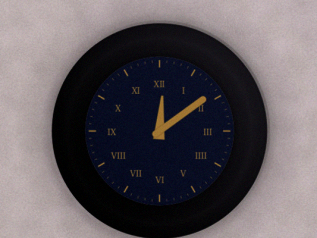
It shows **12:09**
